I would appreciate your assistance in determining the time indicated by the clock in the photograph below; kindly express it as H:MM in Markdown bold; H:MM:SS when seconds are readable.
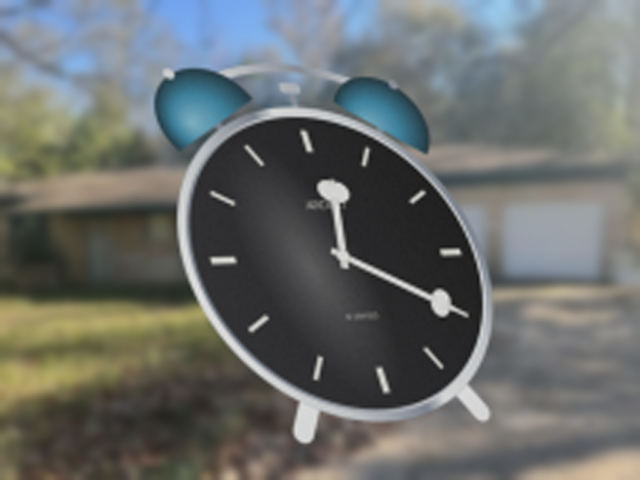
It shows **12:20**
